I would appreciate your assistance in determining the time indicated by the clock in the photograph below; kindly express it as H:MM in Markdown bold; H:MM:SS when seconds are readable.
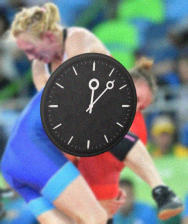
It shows **12:07**
